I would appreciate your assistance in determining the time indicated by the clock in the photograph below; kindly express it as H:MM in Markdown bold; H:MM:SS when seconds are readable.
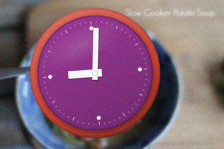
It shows **9:01**
